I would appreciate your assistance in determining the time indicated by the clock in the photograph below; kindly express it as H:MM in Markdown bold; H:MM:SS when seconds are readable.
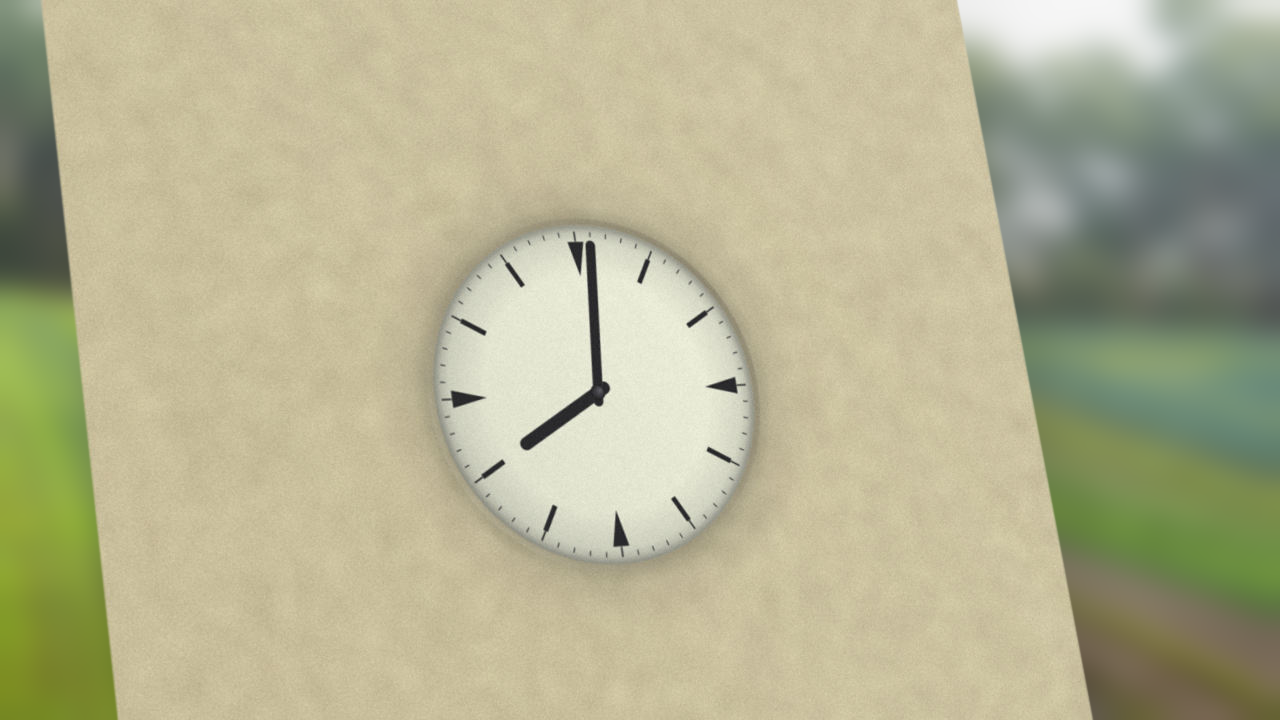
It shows **8:01**
